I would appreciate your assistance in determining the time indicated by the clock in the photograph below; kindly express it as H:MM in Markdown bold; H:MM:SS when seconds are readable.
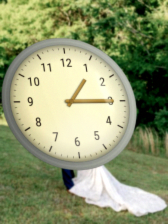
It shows **1:15**
